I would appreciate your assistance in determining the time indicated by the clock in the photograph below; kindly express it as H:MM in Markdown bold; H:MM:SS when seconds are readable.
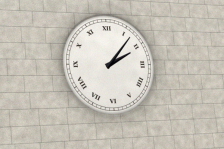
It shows **2:07**
